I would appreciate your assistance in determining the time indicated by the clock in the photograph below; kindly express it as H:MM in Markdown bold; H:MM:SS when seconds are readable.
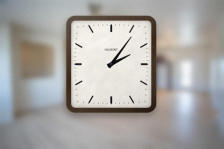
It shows **2:06**
